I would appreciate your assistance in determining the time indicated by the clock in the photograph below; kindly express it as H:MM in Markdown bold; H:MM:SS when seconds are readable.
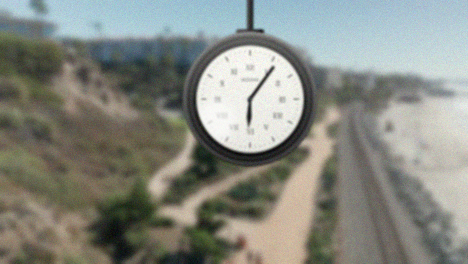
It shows **6:06**
